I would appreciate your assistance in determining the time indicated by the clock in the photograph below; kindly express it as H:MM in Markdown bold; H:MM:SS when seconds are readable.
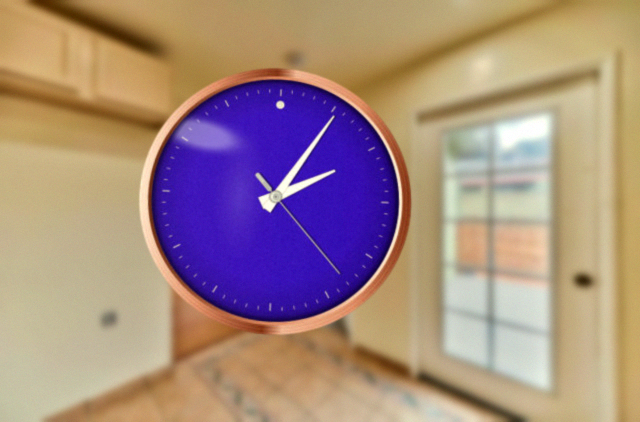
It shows **2:05:23**
